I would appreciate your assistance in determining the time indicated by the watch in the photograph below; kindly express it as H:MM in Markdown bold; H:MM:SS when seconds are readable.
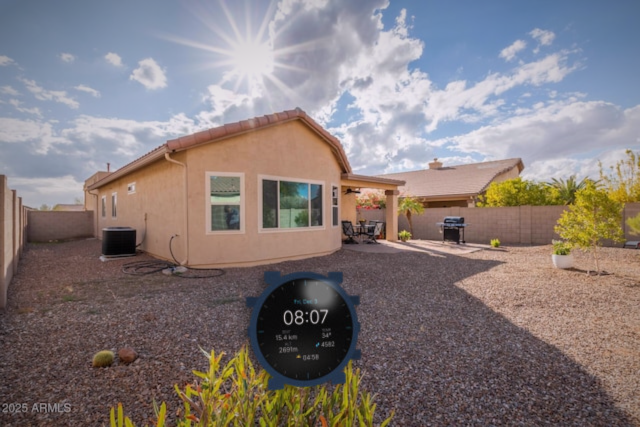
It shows **8:07**
